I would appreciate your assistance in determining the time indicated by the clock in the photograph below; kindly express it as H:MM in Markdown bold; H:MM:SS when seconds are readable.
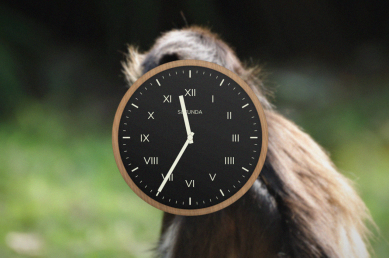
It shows **11:35**
